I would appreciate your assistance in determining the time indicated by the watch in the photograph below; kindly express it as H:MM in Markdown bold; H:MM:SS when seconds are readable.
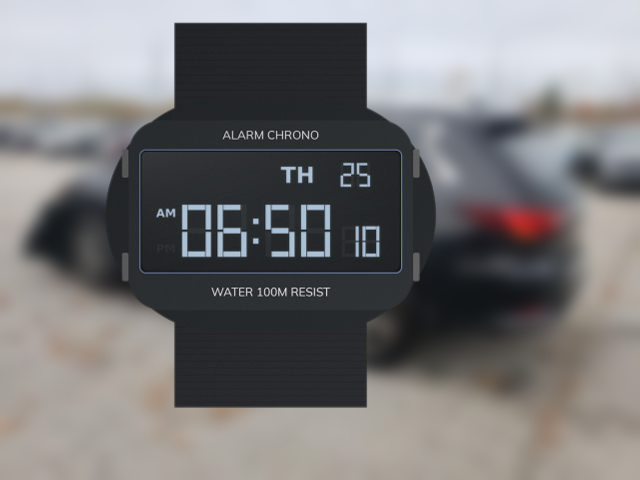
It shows **6:50:10**
